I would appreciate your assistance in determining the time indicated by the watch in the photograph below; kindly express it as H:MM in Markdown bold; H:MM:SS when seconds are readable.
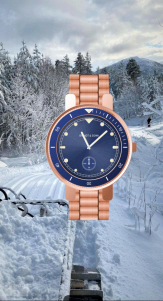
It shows **11:08**
